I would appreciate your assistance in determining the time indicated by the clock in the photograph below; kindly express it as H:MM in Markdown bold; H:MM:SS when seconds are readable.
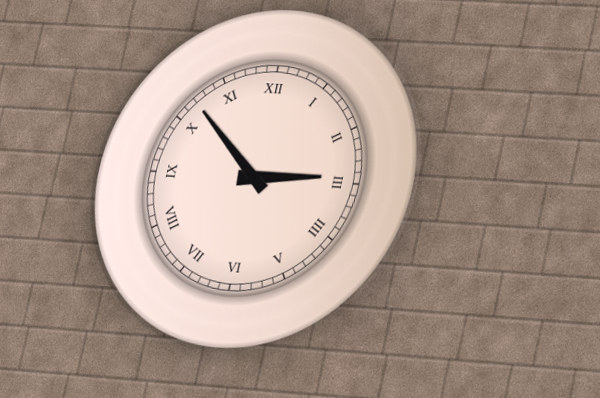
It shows **2:52**
